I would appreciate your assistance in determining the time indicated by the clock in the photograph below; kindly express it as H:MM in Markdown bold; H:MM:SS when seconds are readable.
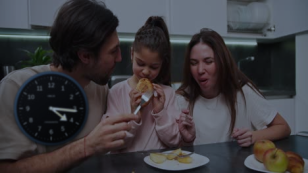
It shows **4:16**
